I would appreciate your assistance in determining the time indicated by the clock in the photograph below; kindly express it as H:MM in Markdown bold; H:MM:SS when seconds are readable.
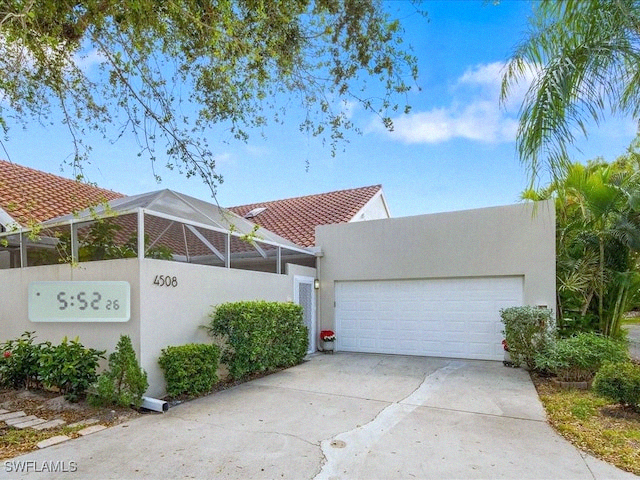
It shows **5:52:26**
